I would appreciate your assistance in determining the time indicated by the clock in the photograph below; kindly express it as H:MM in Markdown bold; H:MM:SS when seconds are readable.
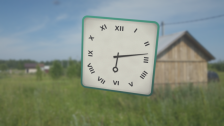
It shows **6:13**
